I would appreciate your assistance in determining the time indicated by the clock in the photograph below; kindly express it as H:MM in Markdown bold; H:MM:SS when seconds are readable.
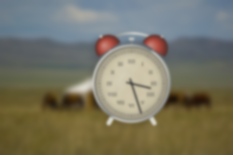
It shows **3:27**
